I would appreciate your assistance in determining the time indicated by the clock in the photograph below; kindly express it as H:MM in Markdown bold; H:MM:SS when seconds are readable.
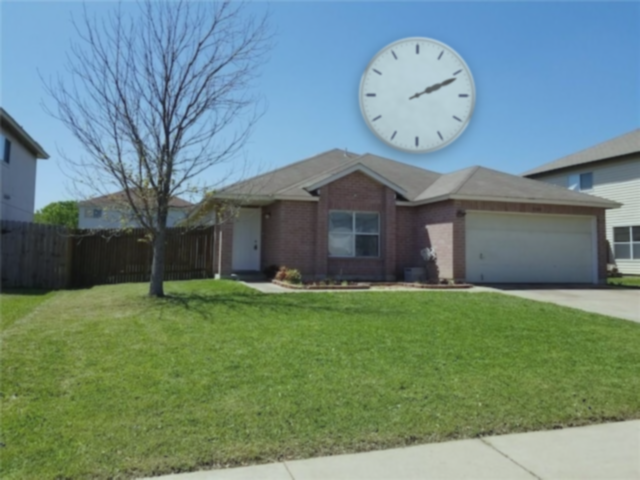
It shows **2:11**
